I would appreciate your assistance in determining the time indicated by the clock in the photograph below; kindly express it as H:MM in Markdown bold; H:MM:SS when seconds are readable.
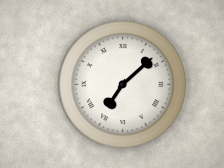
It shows **7:08**
